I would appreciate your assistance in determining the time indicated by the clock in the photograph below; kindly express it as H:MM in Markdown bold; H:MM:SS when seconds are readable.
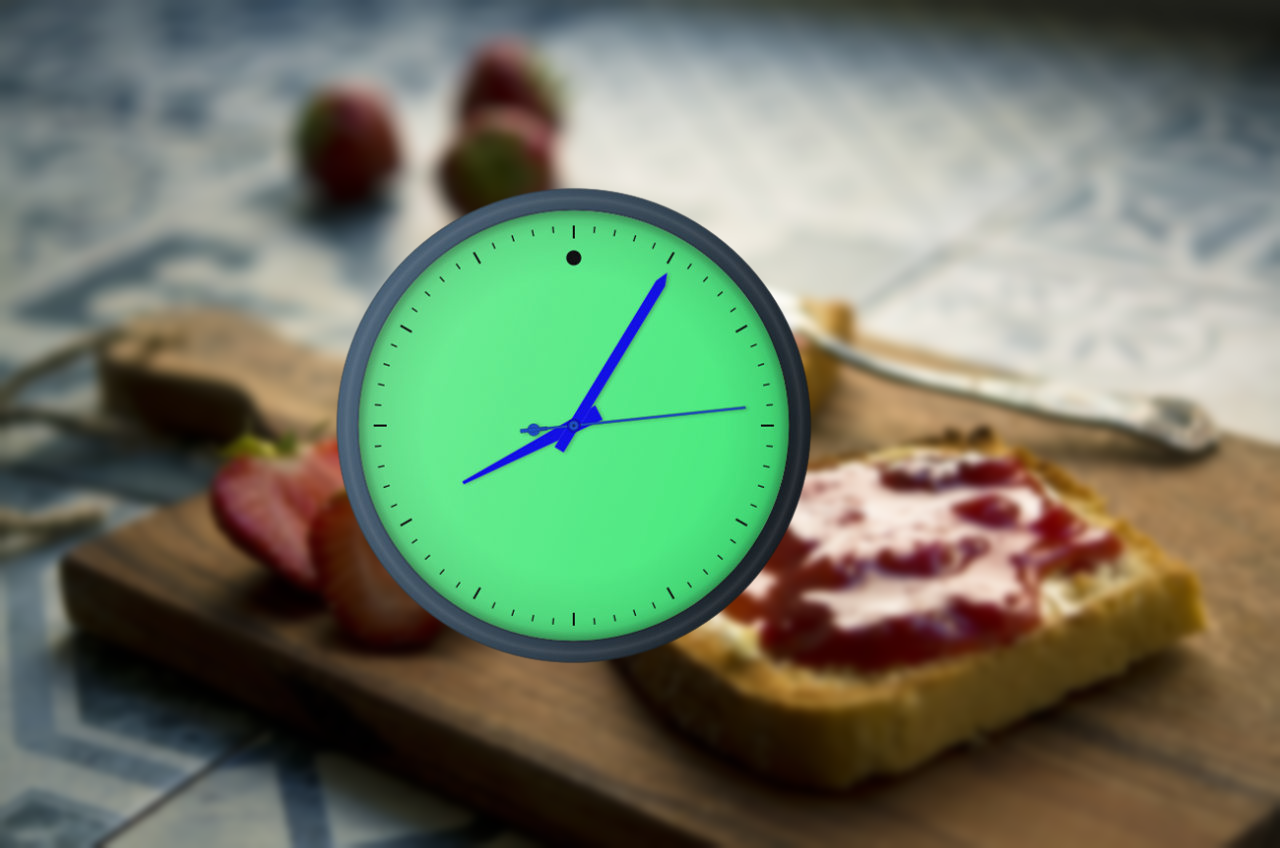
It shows **8:05:14**
